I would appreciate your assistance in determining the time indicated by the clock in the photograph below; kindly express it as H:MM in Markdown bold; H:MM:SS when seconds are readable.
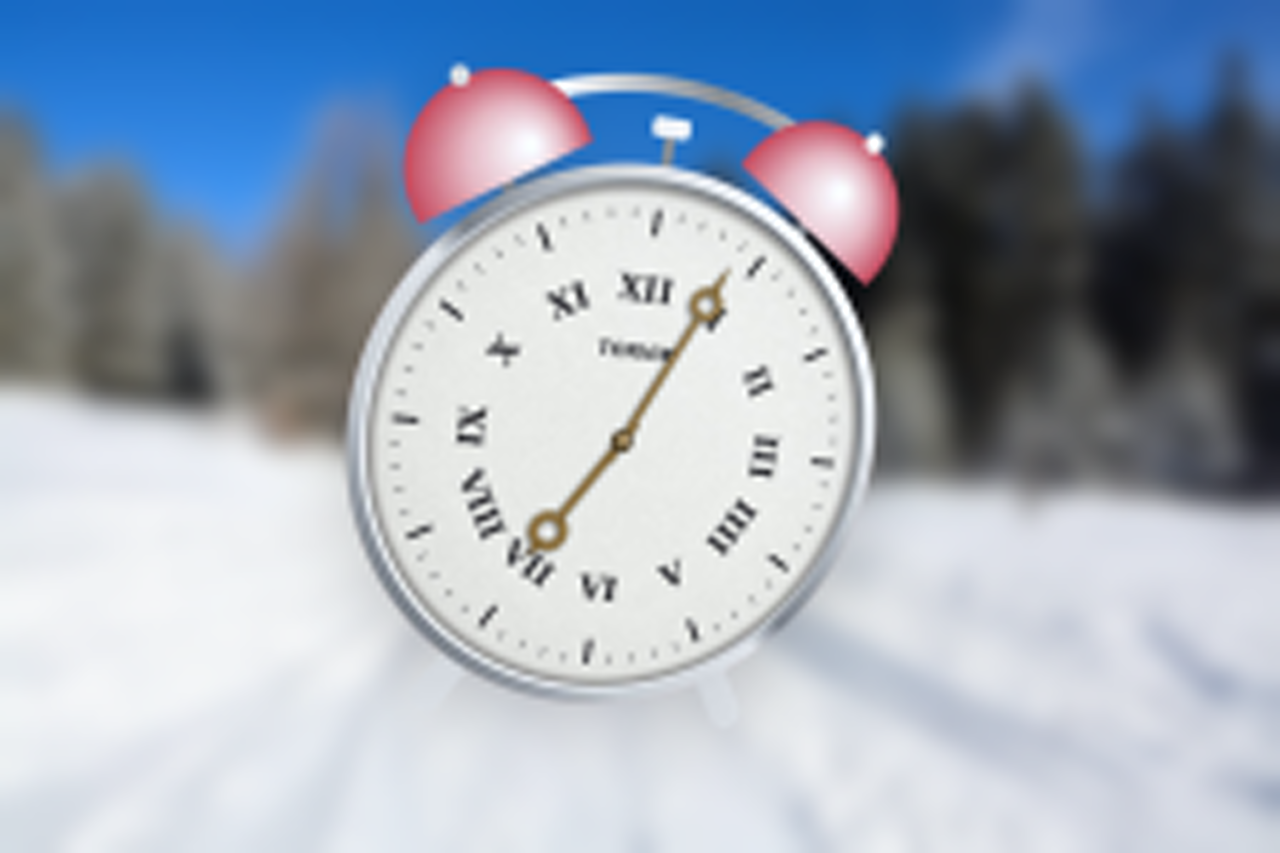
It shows **7:04**
